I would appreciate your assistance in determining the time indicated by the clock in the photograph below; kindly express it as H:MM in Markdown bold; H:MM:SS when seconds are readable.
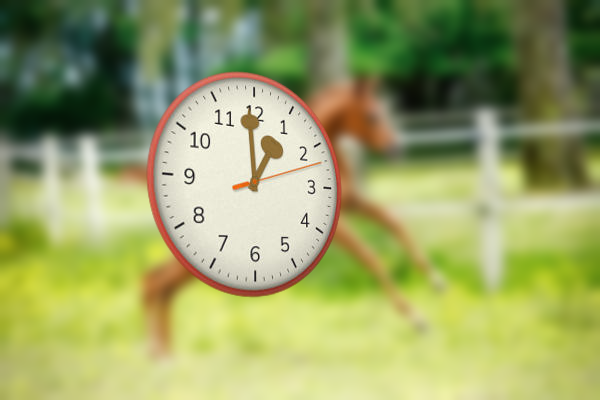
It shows **12:59:12**
